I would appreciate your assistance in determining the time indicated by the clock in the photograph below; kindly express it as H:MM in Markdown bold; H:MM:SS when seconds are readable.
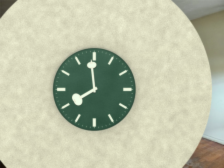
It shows **7:59**
